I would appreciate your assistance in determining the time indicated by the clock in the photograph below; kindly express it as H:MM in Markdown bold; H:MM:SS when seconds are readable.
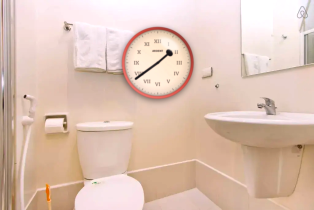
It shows **1:39**
